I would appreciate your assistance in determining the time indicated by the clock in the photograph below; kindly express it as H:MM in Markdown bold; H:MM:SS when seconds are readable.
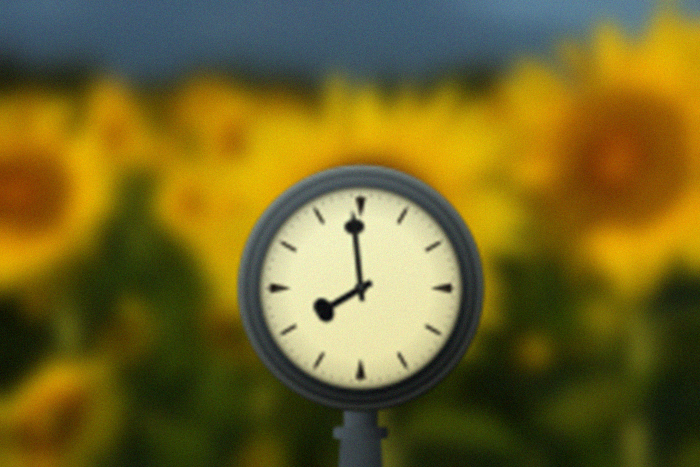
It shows **7:59**
